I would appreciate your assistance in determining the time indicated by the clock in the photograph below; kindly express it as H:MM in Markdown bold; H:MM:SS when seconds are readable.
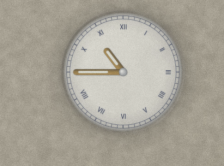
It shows **10:45**
